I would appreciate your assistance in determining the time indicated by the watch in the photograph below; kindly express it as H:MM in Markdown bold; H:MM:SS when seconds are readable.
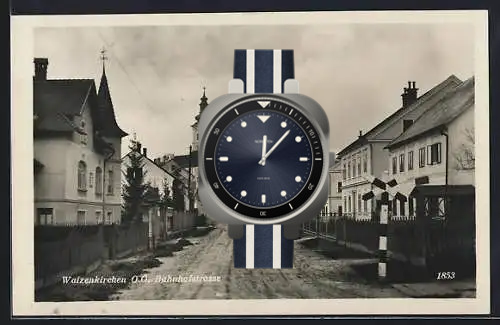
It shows **12:07**
